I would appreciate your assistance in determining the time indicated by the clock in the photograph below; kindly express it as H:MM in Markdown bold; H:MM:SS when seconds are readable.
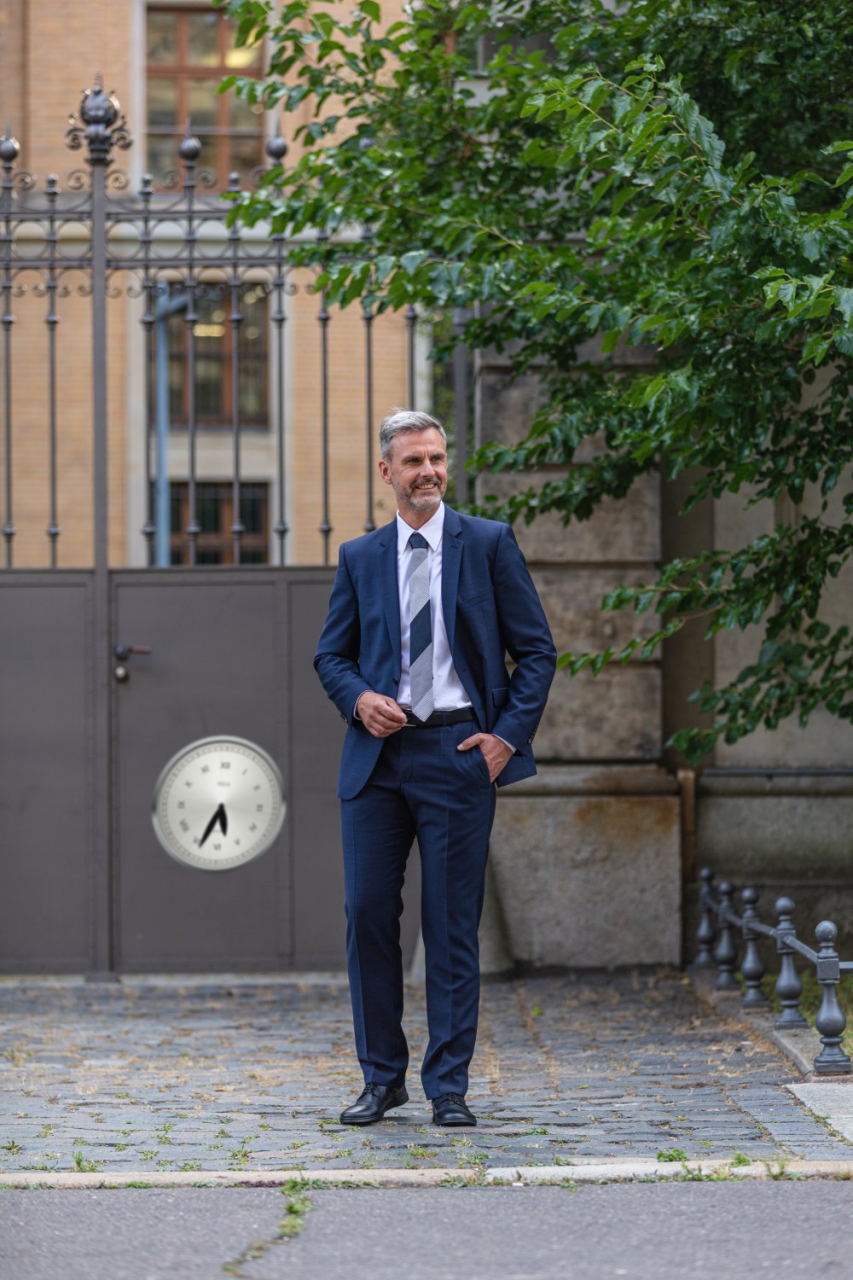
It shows **5:34**
